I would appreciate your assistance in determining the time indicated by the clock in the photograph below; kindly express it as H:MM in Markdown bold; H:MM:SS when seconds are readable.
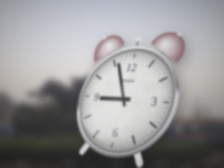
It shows **8:56**
